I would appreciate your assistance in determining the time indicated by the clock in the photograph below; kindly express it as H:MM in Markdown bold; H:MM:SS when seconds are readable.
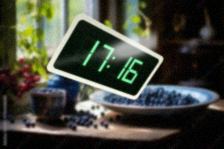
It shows **17:16**
